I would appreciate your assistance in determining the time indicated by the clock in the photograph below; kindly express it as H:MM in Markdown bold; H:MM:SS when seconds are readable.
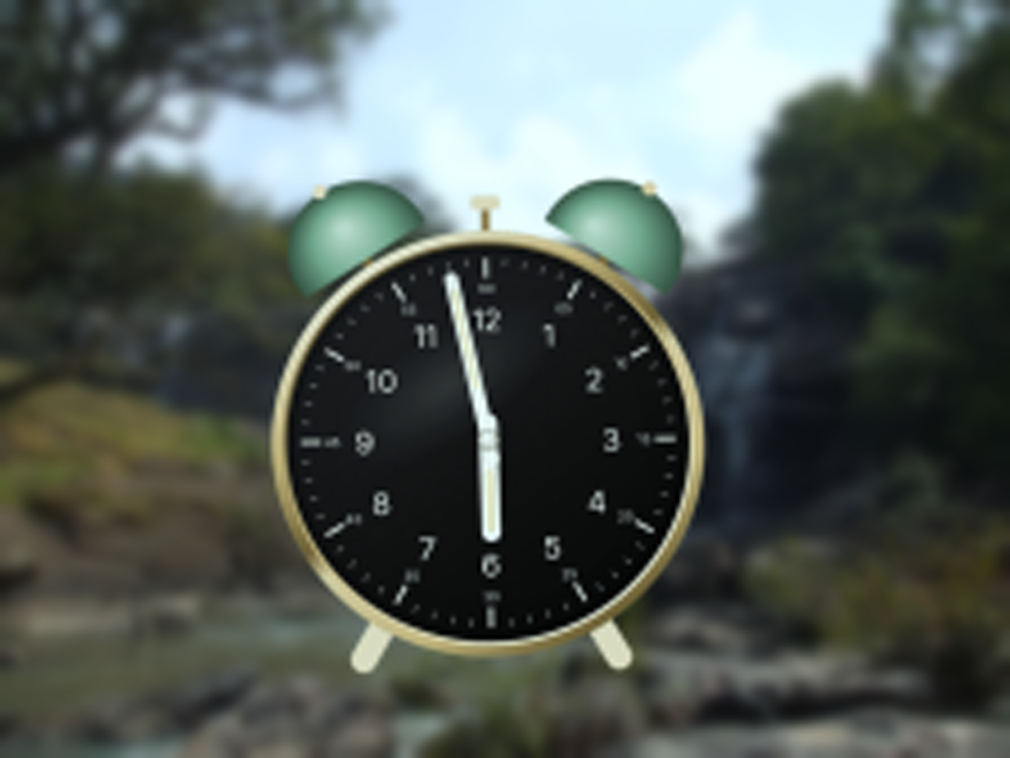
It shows **5:58**
